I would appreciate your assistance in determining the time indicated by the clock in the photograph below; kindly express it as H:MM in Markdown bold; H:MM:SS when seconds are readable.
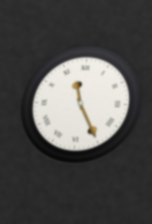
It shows **11:25**
